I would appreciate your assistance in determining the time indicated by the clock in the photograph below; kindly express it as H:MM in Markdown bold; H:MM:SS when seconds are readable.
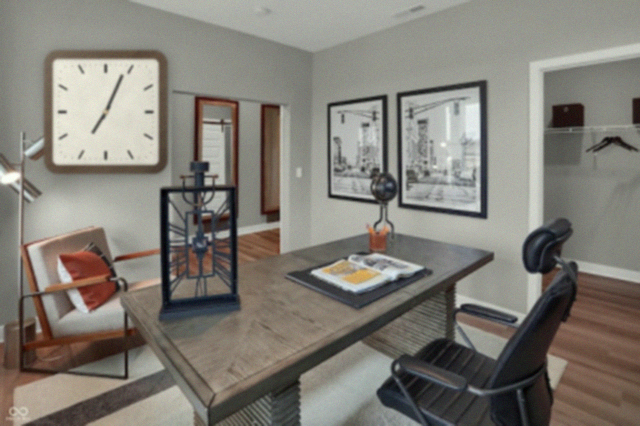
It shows **7:04**
